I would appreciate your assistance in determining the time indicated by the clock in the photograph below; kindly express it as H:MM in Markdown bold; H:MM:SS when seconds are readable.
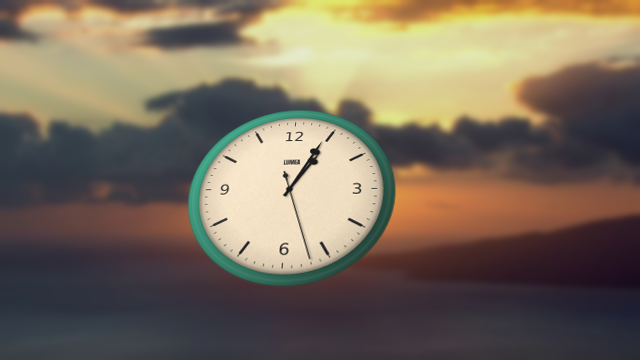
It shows **1:04:27**
